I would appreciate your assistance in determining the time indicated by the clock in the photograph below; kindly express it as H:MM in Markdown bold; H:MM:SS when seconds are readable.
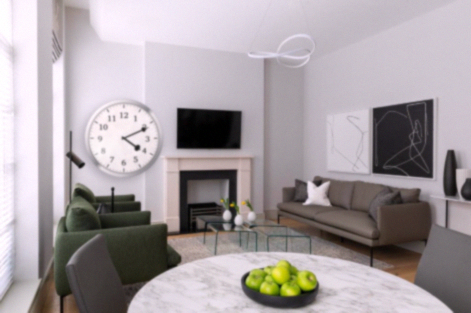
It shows **4:11**
